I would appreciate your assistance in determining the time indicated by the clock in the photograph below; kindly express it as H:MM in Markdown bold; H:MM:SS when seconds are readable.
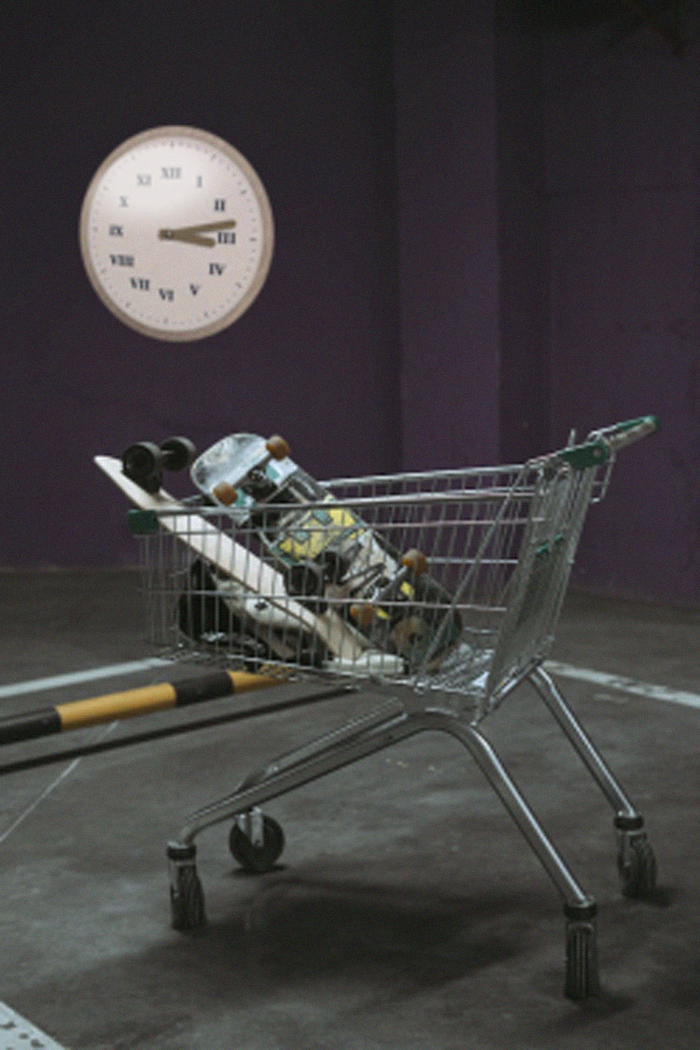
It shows **3:13**
